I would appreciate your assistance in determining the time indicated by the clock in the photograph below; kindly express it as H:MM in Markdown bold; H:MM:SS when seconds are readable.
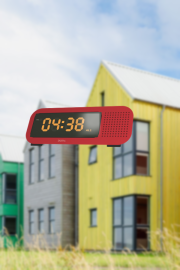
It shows **4:38**
